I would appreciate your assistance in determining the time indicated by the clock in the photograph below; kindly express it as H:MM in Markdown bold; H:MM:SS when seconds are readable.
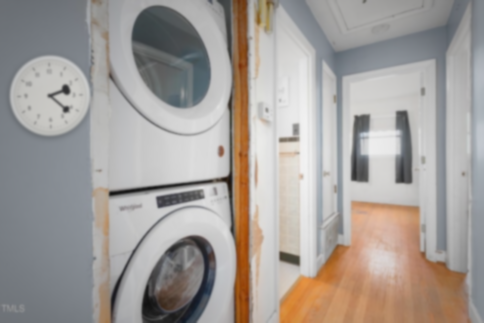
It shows **2:22**
